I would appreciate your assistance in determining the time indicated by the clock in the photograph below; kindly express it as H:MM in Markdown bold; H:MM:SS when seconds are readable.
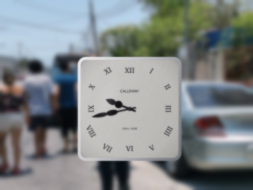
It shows **9:43**
